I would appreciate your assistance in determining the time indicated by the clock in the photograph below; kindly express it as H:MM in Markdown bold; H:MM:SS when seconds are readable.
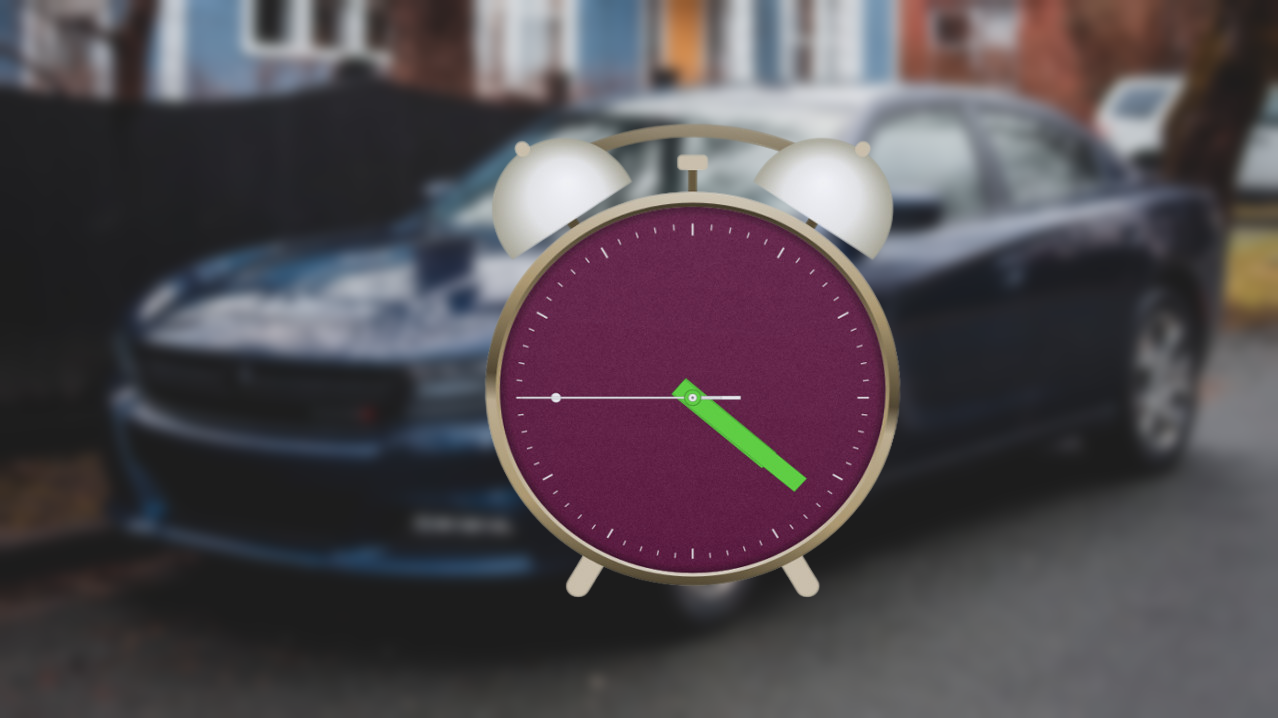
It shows **4:21:45**
